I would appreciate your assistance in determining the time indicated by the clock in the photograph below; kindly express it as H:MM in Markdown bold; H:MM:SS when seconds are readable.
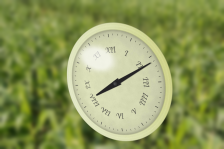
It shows **8:11**
